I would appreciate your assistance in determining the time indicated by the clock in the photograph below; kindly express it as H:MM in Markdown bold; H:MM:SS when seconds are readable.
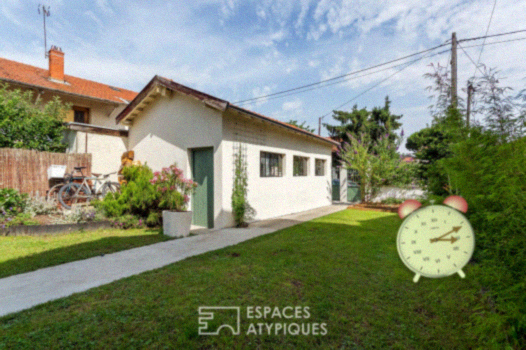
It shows **3:11**
